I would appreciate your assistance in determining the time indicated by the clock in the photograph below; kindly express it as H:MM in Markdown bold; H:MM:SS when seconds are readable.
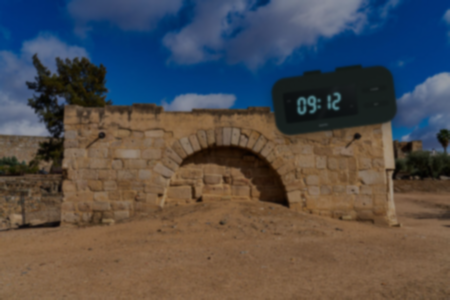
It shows **9:12**
